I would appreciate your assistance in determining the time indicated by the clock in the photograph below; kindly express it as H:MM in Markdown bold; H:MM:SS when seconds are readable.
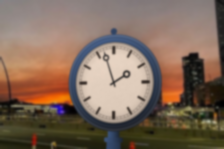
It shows **1:57**
